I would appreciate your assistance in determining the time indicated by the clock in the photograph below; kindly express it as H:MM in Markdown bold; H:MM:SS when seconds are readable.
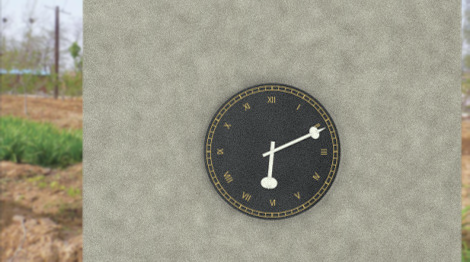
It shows **6:11**
